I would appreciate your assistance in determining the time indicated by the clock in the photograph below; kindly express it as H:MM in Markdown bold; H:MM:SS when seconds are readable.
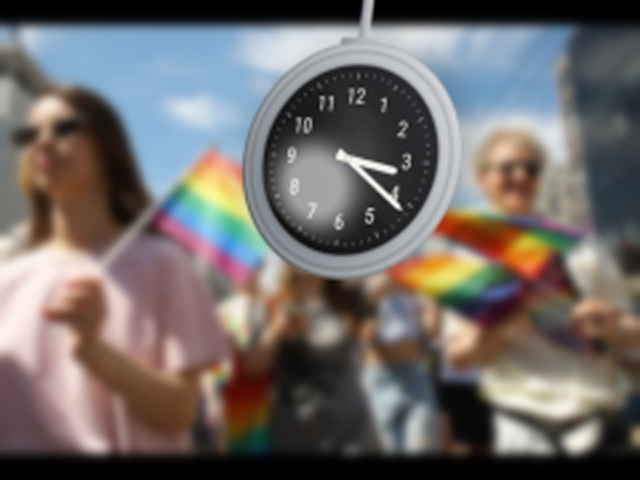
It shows **3:21**
